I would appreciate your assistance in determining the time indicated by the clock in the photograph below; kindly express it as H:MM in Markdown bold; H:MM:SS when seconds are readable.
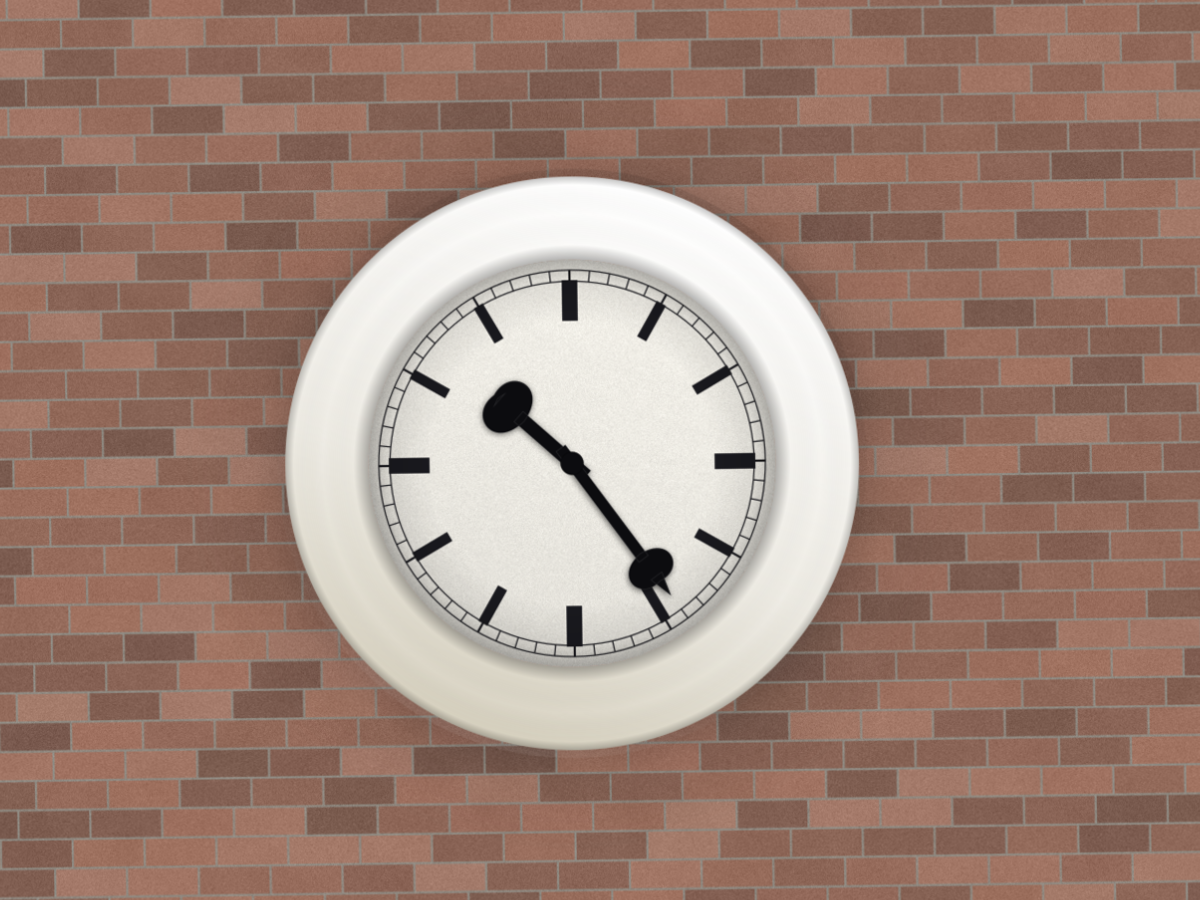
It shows **10:24**
